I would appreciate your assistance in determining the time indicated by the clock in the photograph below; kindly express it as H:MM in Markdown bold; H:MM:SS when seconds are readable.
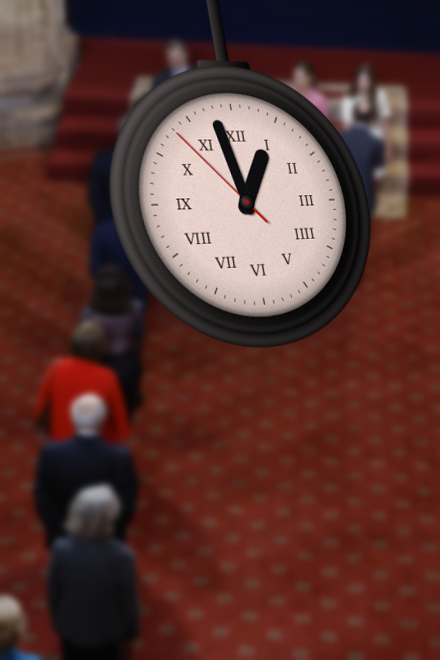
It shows **12:57:53**
